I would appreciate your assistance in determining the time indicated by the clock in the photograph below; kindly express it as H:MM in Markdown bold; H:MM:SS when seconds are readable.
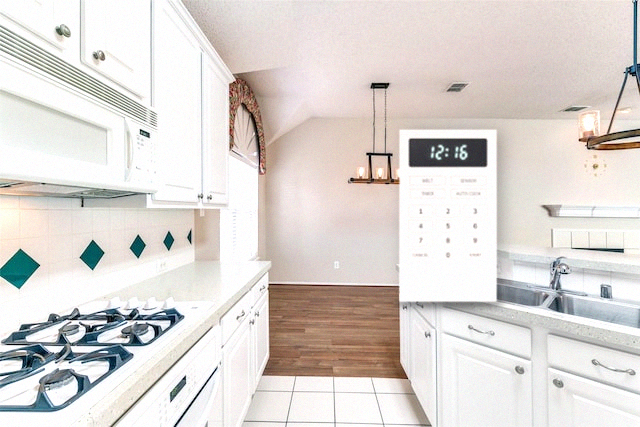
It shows **12:16**
